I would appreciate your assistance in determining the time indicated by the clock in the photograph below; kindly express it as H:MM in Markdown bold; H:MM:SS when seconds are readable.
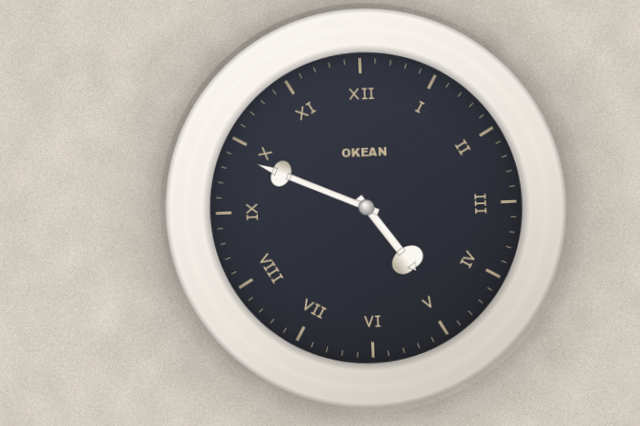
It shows **4:49**
